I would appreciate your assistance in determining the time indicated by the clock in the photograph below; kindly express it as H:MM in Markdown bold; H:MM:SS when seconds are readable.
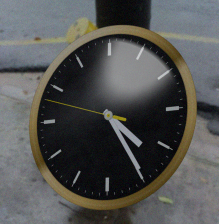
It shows **4:24:48**
